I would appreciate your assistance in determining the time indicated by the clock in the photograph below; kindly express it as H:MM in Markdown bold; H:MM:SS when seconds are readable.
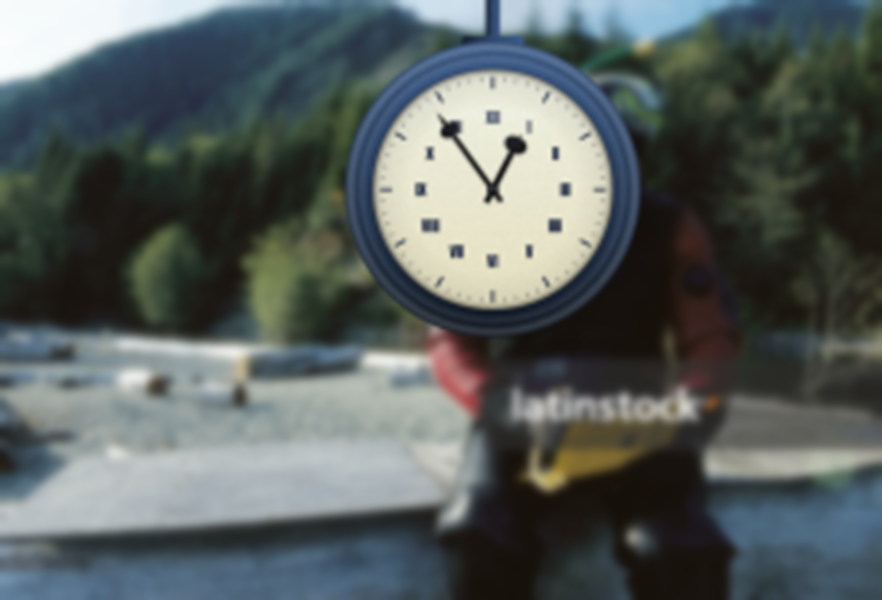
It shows **12:54**
